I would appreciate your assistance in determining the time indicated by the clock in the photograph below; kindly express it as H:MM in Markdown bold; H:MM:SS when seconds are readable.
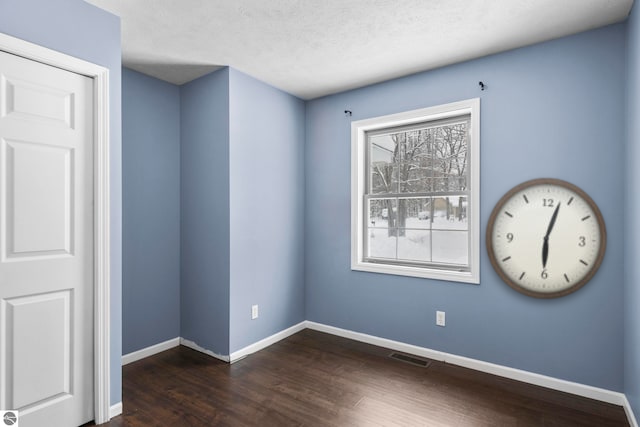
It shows **6:03**
